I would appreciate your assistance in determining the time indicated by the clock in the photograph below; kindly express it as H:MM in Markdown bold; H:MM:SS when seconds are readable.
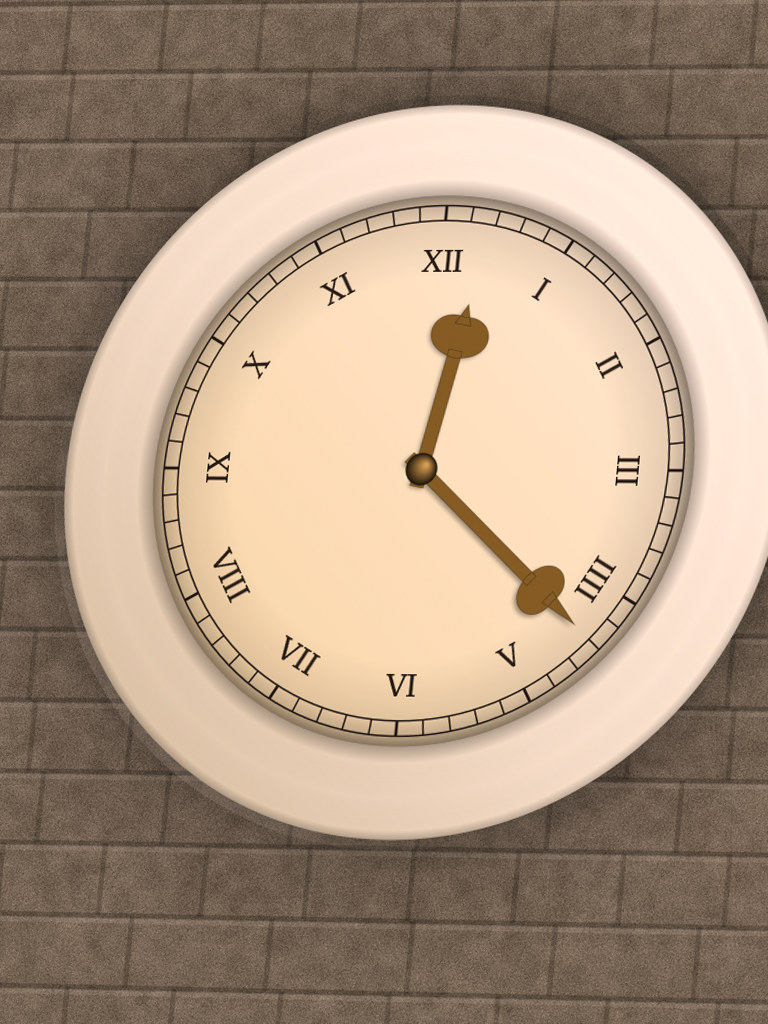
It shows **12:22**
